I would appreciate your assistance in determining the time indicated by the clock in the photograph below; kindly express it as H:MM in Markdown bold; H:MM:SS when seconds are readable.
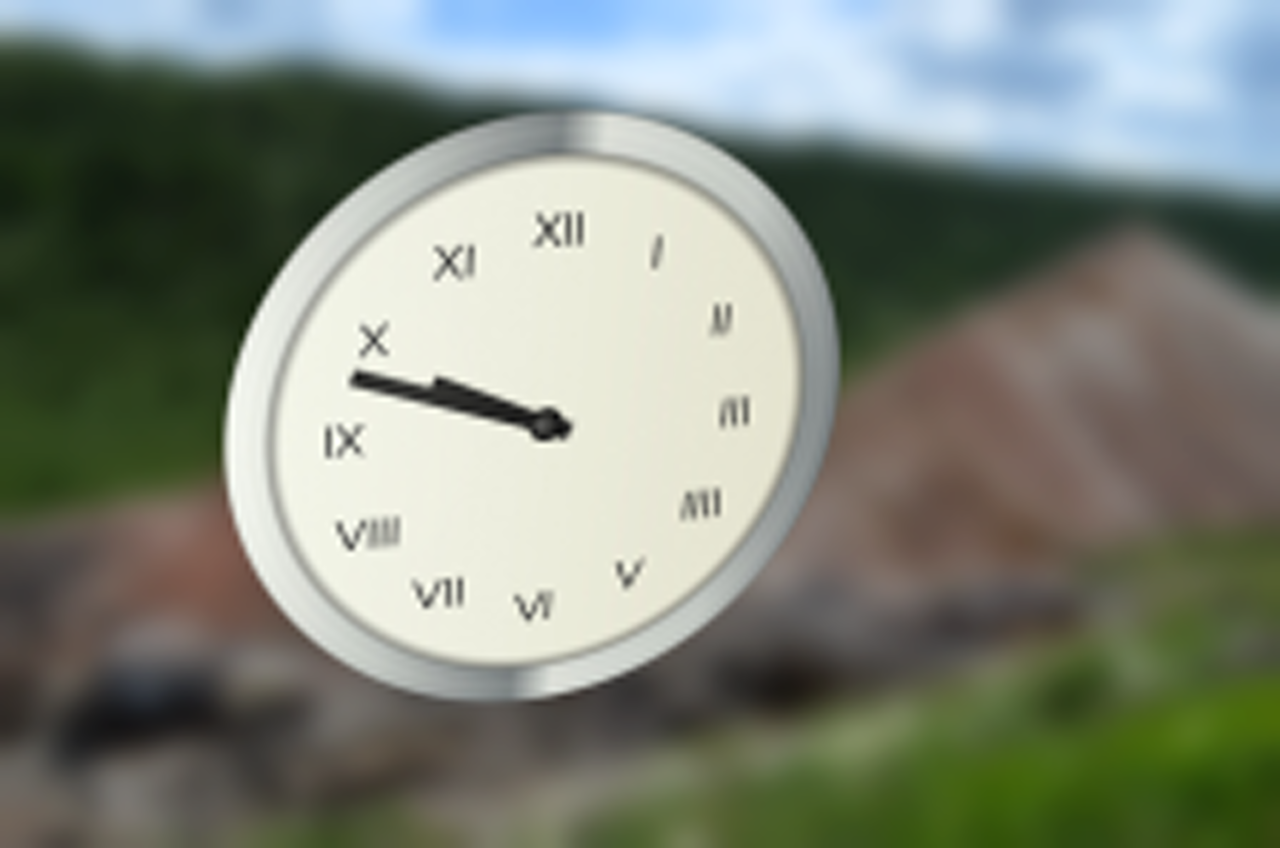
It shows **9:48**
